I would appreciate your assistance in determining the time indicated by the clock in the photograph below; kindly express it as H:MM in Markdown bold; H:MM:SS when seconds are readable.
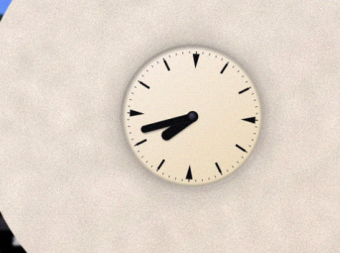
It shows **7:42**
